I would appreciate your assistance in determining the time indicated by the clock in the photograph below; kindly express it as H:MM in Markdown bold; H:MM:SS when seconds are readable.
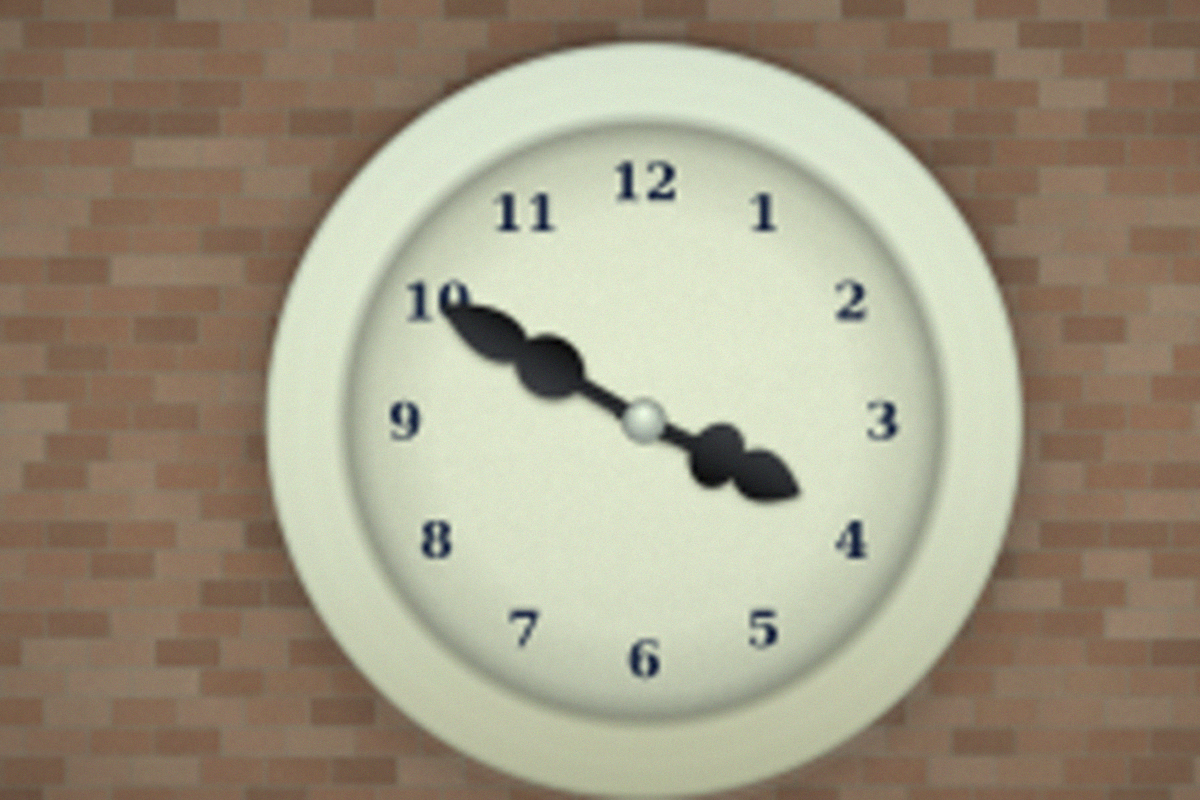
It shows **3:50**
